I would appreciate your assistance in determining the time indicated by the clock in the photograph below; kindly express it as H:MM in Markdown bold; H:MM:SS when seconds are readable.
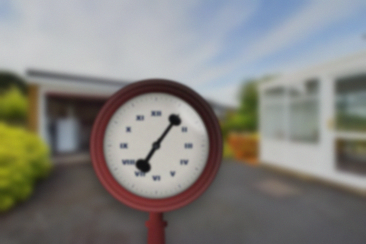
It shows **7:06**
